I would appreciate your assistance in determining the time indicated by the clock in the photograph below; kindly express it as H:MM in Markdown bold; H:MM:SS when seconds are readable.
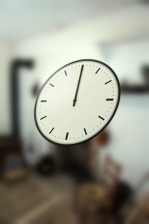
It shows **12:00**
